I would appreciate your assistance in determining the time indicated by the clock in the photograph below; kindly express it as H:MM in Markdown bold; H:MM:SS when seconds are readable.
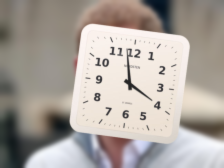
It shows **3:58**
